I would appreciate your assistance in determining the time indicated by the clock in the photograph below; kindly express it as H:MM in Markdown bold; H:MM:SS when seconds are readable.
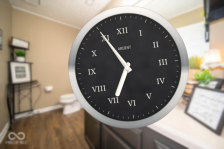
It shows **6:55**
